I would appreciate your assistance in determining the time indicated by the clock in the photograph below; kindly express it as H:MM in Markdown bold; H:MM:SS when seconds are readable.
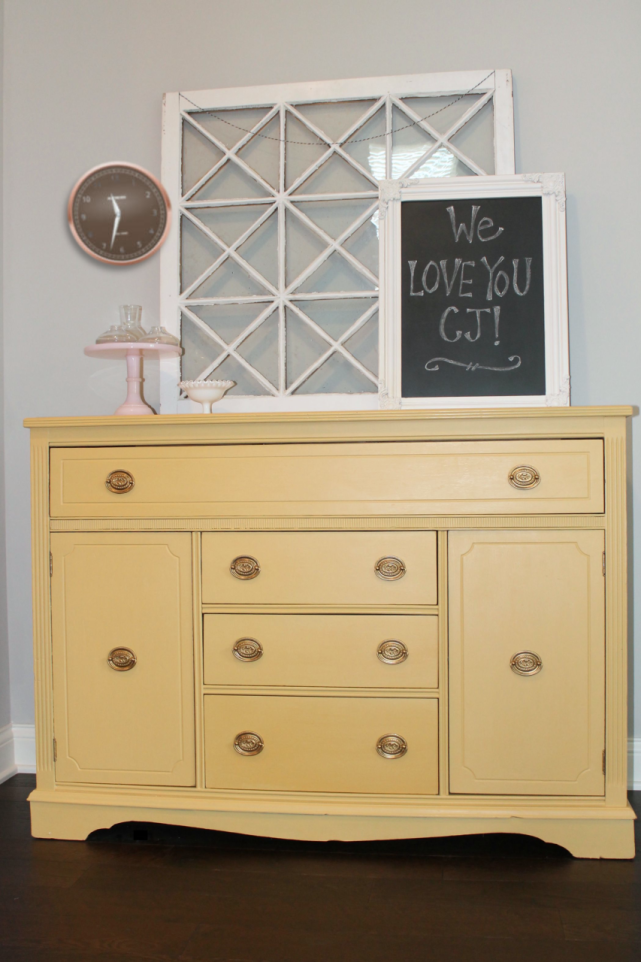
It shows **11:33**
